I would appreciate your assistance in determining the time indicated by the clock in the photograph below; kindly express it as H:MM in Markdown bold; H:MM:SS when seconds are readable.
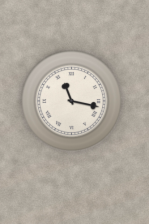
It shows **11:17**
